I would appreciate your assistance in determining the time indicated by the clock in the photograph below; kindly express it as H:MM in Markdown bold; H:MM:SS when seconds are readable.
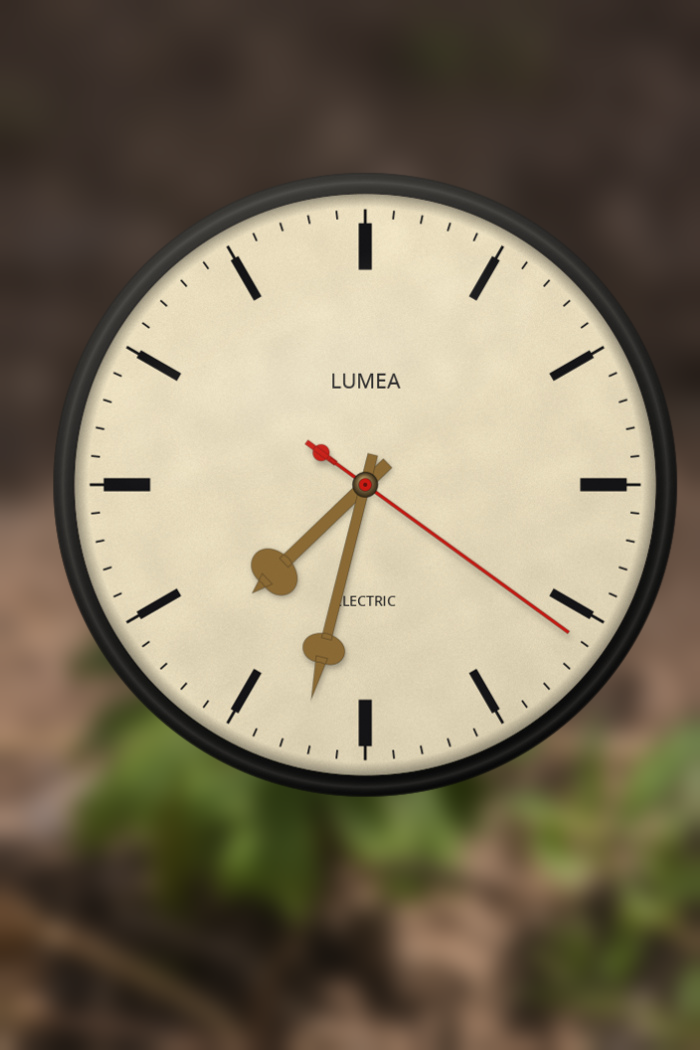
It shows **7:32:21**
